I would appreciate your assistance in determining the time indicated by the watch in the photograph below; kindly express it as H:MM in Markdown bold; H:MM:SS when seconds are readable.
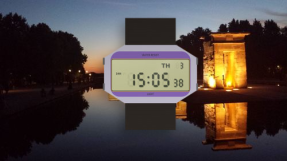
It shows **15:05:38**
